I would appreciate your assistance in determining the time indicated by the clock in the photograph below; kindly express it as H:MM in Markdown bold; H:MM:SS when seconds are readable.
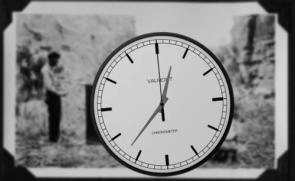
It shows **12:37:00**
